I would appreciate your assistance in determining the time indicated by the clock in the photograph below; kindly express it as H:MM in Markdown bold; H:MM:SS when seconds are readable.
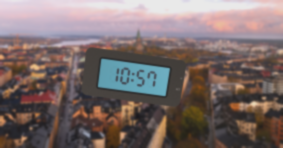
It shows **10:57**
